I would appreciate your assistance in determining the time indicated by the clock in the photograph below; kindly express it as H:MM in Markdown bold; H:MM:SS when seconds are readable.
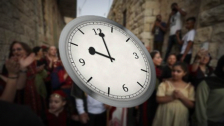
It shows **10:01**
